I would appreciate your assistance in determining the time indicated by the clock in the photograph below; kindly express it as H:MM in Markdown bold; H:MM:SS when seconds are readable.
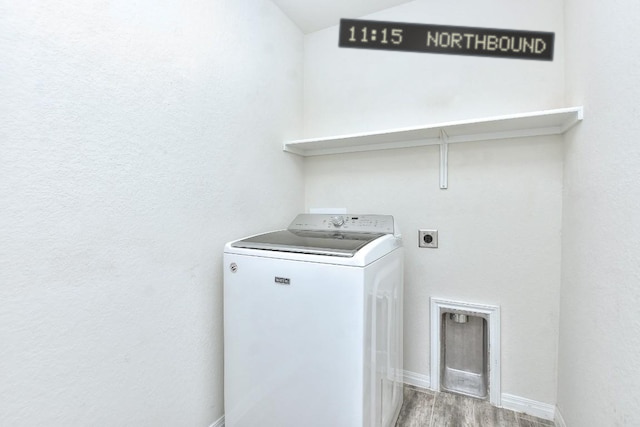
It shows **11:15**
